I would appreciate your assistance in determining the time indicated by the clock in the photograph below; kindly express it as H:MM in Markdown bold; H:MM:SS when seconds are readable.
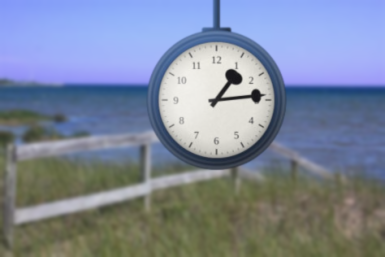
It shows **1:14**
